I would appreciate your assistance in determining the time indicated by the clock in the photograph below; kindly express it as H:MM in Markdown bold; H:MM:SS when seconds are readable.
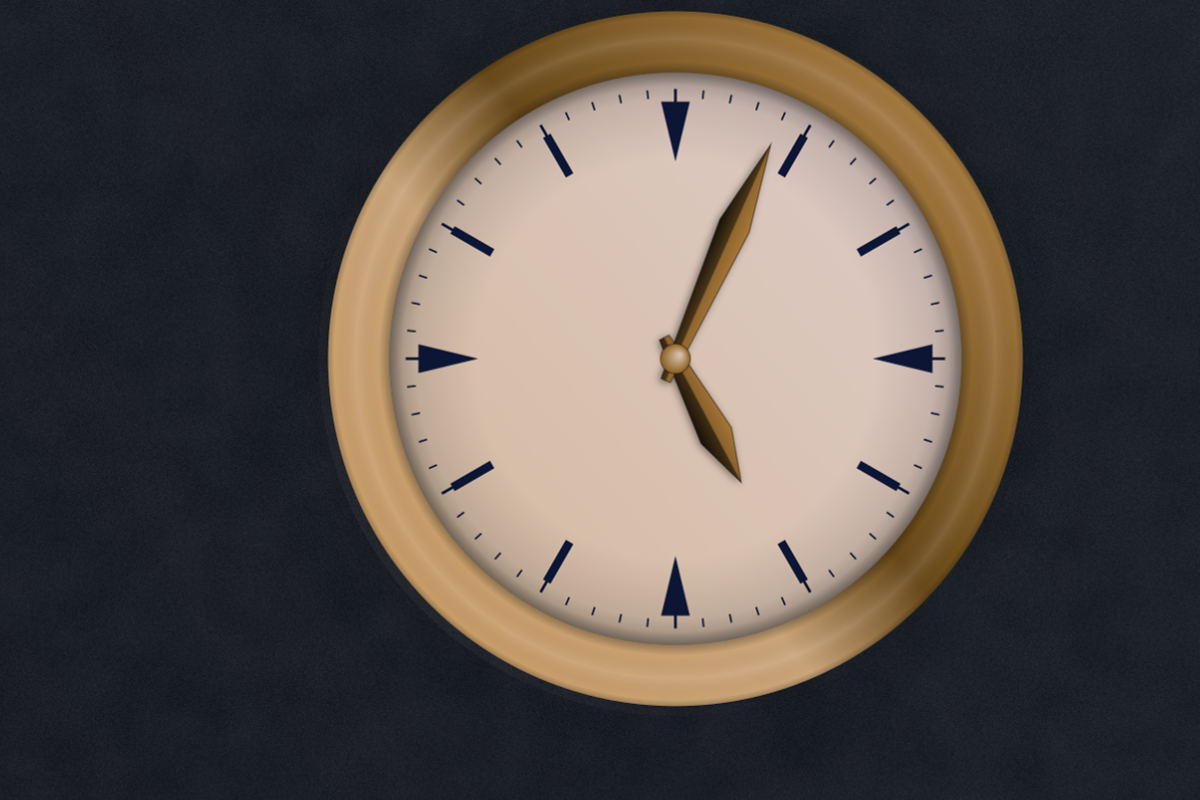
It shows **5:04**
